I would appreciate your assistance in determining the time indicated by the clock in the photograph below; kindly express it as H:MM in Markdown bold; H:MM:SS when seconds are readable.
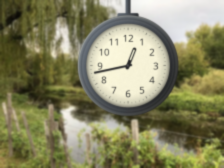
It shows **12:43**
